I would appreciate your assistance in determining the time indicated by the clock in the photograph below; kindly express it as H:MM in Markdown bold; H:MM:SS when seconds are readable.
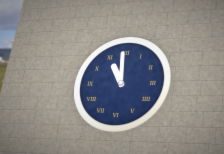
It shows **10:59**
